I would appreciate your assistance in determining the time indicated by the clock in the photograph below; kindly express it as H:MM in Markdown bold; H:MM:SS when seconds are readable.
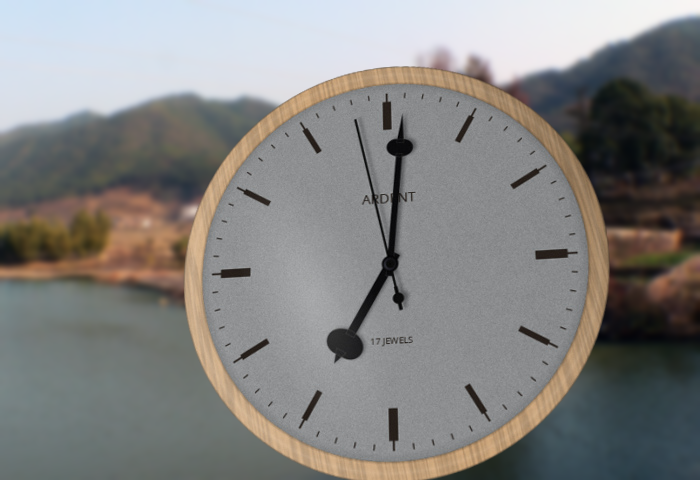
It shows **7:00:58**
